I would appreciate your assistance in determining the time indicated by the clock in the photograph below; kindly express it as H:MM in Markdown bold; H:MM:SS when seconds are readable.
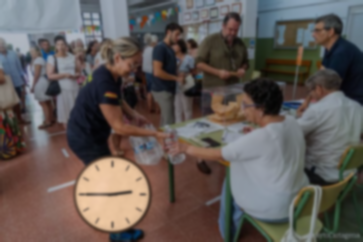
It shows **2:45**
